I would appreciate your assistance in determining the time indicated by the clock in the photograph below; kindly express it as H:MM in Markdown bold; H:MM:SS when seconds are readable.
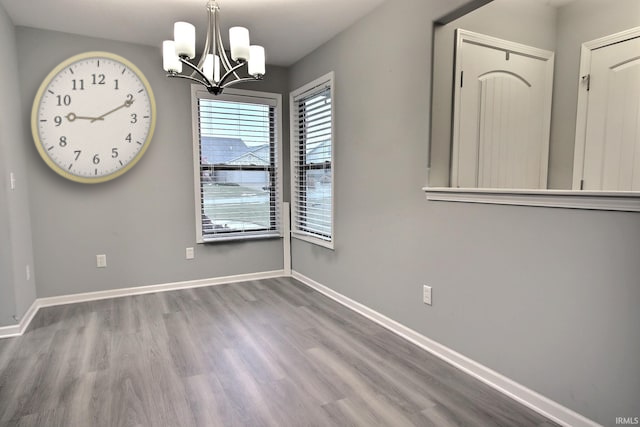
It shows **9:11**
